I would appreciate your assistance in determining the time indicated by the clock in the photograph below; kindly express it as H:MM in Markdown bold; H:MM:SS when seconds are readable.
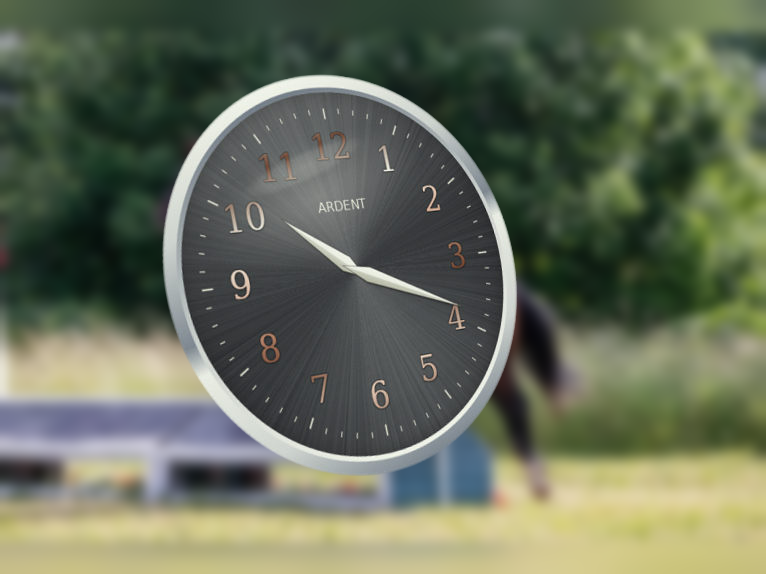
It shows **10:19**
